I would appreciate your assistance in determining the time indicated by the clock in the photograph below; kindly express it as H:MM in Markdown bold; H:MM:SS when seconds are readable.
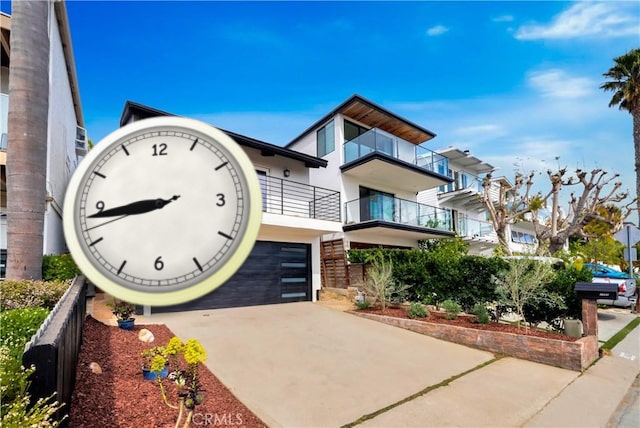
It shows **8:43:42**
